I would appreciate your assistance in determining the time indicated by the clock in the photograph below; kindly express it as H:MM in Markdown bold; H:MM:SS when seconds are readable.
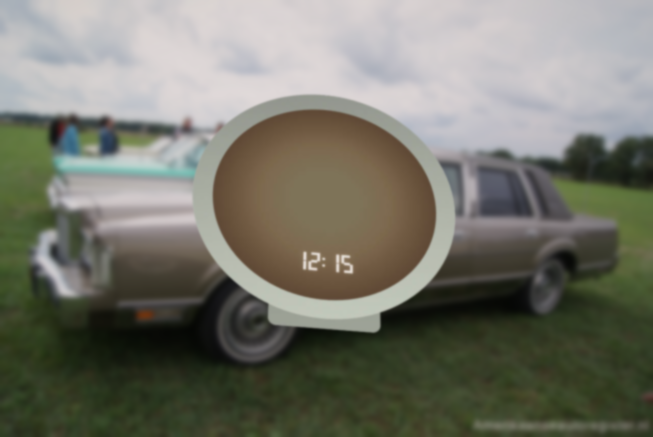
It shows **12:15**
